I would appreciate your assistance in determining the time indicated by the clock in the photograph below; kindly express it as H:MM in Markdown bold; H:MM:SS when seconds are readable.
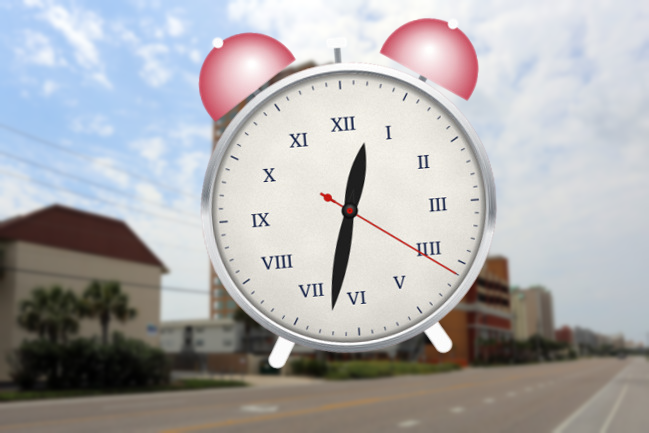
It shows **12:32:21**
